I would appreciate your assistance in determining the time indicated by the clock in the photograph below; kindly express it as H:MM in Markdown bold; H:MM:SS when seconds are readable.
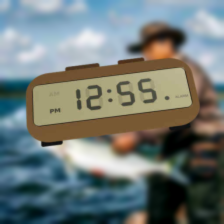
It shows **12:55**
